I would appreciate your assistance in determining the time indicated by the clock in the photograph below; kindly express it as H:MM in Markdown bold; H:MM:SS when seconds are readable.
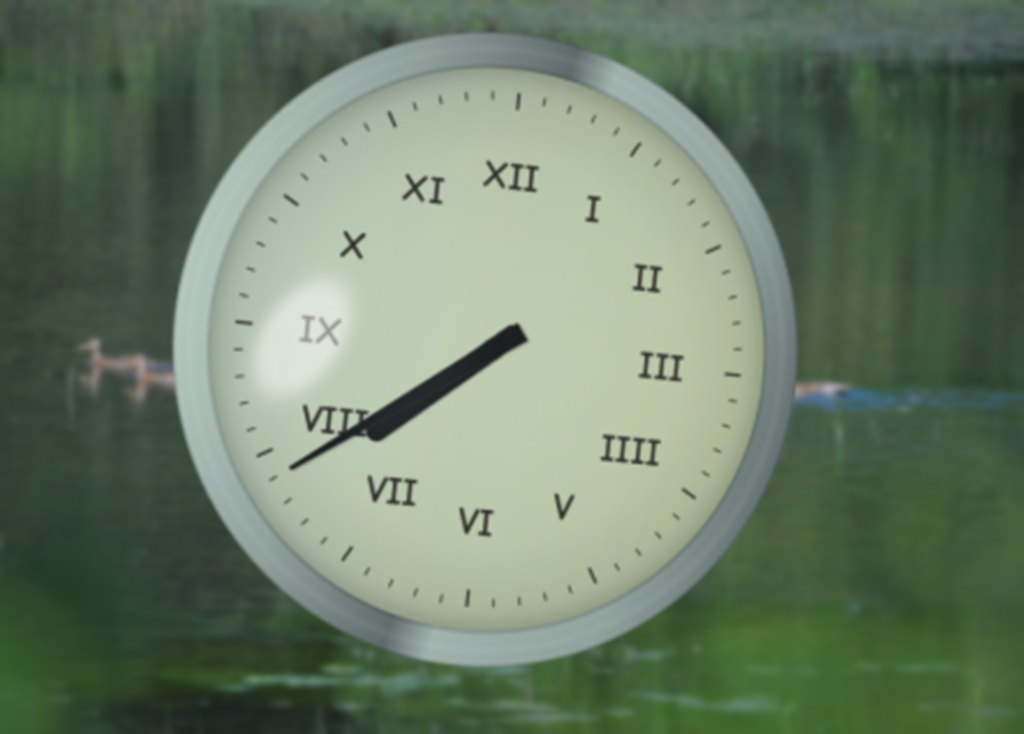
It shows **7:39**
